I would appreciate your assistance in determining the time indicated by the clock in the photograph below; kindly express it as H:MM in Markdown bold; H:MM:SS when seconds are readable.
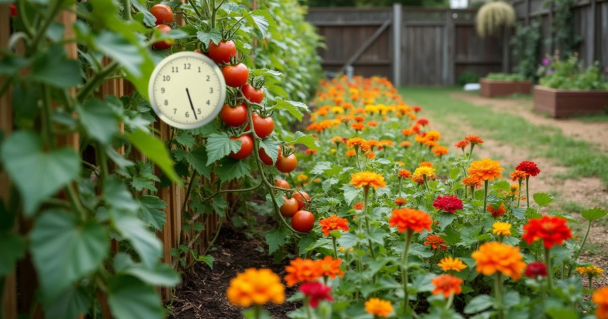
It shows **5:27**
